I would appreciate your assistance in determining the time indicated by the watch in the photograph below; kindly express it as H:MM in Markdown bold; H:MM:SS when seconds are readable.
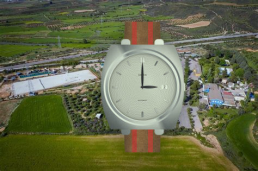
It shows **3:00**
